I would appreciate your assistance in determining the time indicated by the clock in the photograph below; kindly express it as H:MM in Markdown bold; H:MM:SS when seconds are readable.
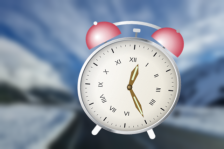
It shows **12:25**
